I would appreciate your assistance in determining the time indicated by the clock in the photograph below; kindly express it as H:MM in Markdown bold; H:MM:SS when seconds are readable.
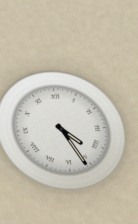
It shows **4:26**
